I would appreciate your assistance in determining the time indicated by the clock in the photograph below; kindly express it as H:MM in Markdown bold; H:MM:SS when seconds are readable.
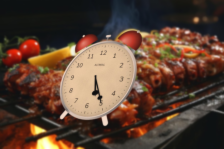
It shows **5:25**
